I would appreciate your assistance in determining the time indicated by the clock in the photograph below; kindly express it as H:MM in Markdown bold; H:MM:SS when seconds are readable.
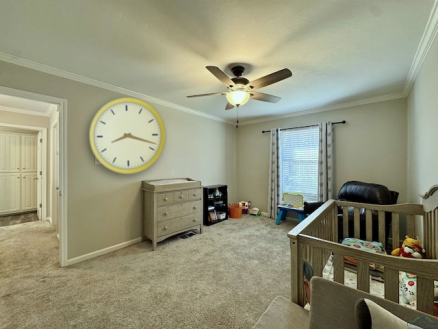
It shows **8:18**
